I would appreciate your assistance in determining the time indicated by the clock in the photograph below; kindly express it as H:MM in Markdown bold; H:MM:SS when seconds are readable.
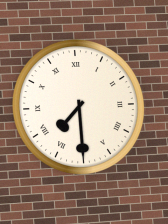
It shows **7:30**
